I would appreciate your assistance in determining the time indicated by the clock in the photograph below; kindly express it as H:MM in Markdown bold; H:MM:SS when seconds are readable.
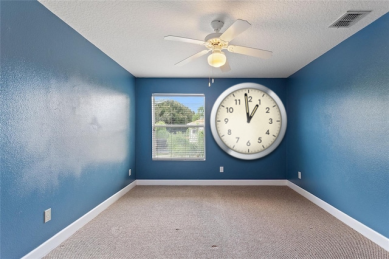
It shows **12:59**
